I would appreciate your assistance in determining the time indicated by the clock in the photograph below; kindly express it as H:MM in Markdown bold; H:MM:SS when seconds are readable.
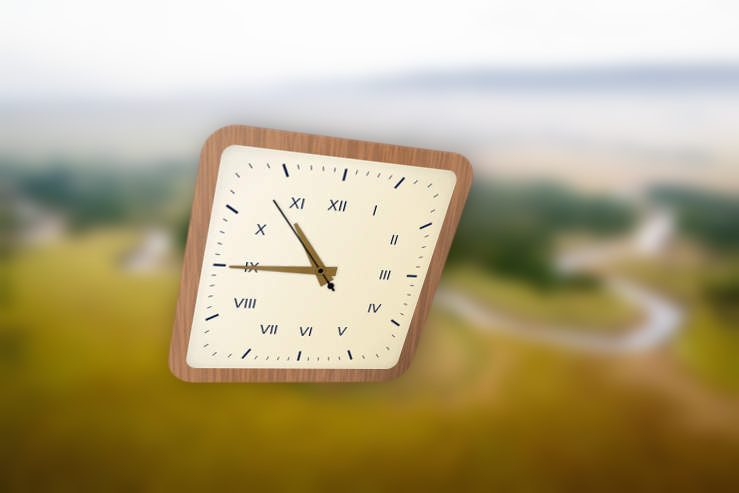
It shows **10:44:53**
